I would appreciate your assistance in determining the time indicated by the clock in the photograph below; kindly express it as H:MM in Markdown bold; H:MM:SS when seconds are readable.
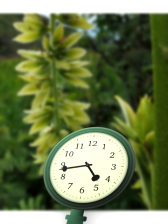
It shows **4:43**
